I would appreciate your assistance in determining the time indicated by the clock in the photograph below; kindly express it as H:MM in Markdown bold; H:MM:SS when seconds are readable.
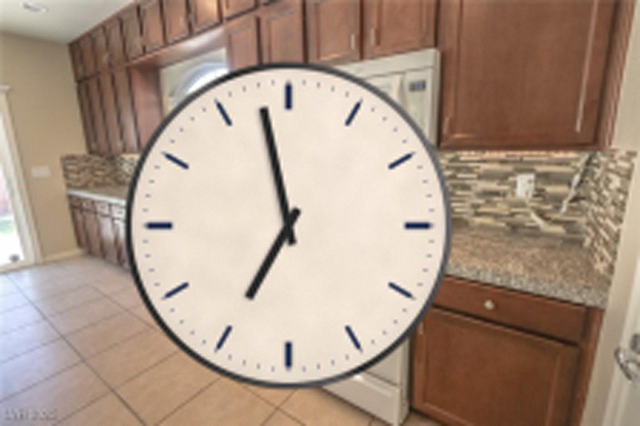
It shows **6:58**
